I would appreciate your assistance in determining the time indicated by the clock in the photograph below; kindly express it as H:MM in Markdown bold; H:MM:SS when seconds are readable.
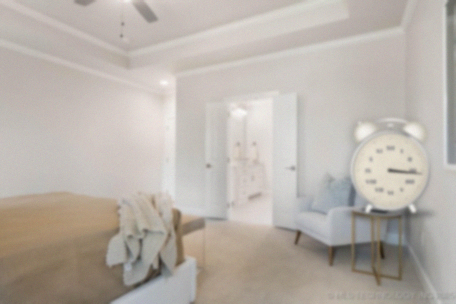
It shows **3:16**
